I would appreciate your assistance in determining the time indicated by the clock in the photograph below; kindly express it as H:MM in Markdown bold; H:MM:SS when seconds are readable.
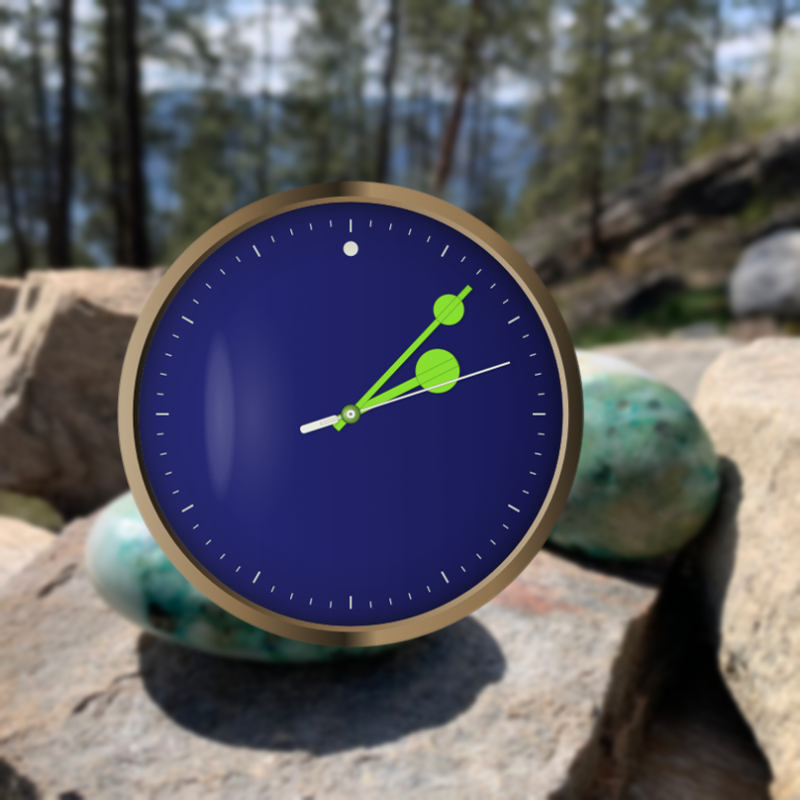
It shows **2:07:12**
